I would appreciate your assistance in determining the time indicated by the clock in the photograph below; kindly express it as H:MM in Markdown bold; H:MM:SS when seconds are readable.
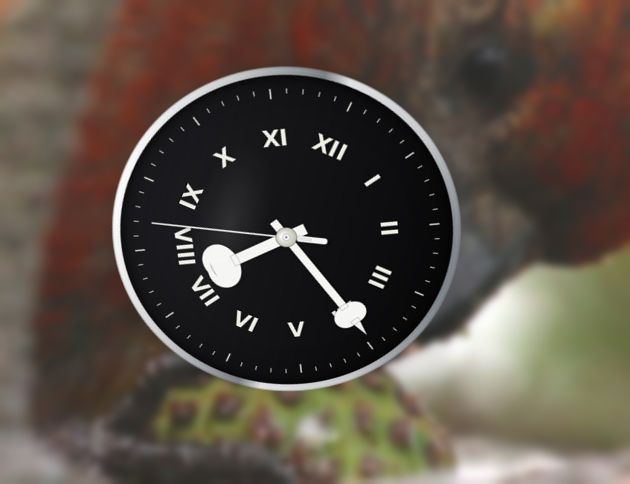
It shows **7:19:42**
